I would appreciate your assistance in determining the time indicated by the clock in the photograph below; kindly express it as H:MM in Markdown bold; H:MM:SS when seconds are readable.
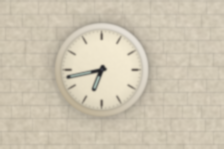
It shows **6:43**
